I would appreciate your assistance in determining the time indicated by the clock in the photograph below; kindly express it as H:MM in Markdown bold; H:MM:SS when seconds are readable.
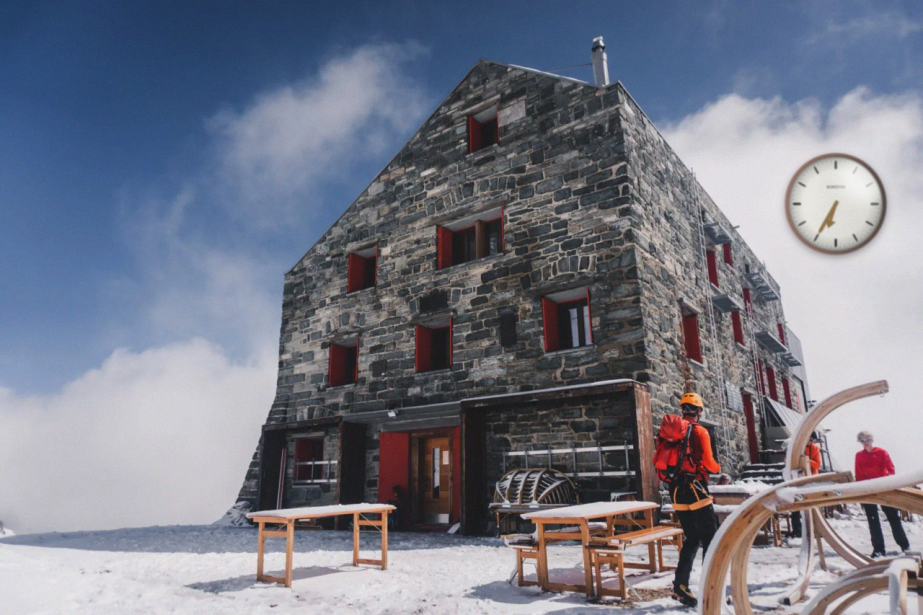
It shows **6:35**
